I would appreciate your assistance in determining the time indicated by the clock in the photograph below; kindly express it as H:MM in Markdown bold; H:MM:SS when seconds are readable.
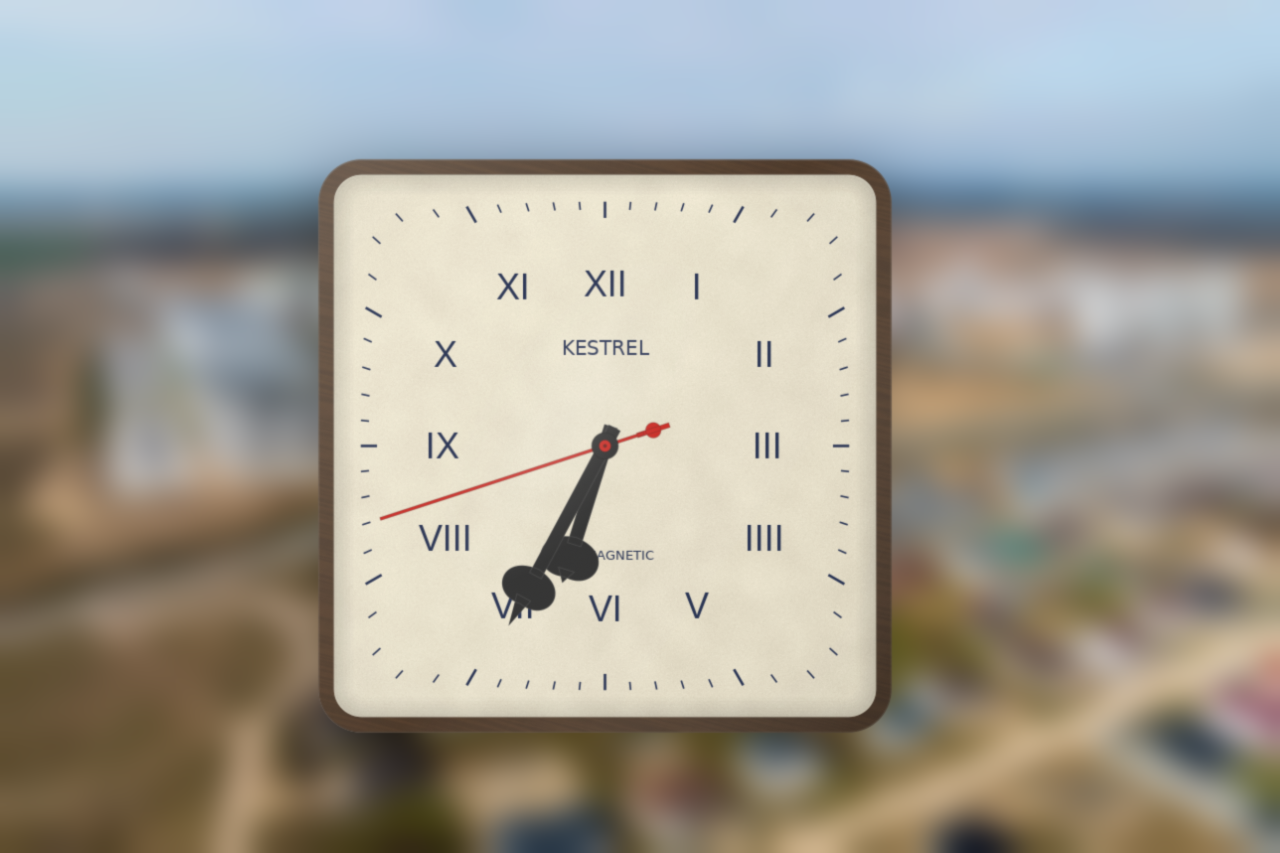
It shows **6:34:42**
